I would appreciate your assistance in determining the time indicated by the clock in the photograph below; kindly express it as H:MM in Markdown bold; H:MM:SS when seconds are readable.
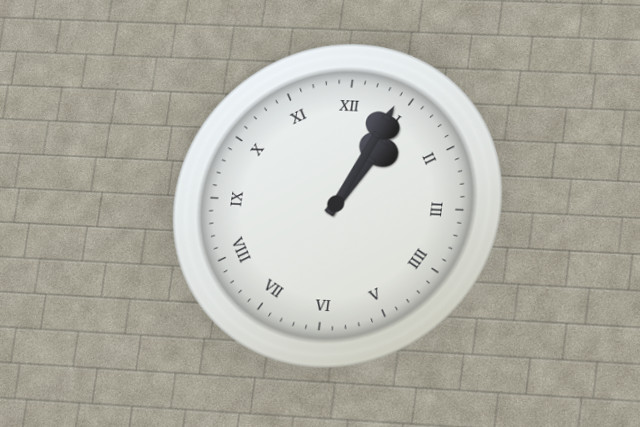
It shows **1:04**
